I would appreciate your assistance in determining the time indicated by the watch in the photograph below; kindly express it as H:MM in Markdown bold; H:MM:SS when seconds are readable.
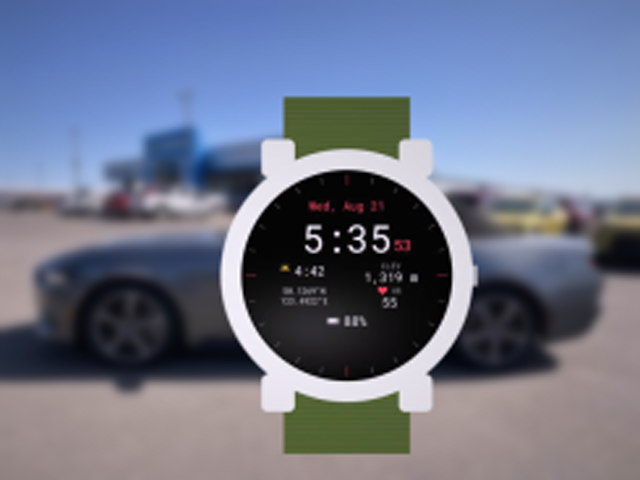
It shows **5:35**
